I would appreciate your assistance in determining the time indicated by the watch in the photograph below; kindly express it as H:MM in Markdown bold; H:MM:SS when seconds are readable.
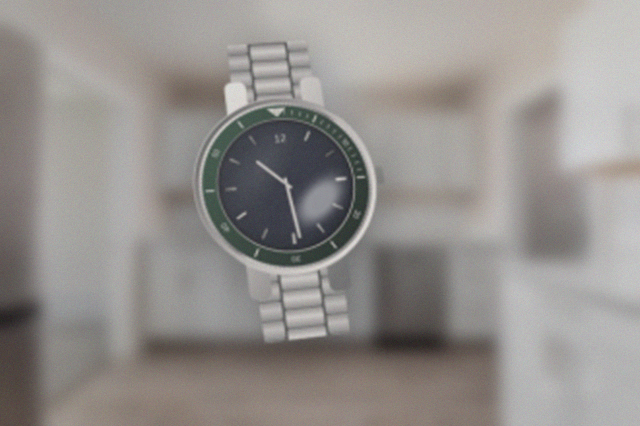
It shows **10:29**
